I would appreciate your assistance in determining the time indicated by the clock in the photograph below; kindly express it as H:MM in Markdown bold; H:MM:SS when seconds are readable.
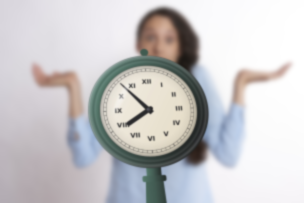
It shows **7:53**
